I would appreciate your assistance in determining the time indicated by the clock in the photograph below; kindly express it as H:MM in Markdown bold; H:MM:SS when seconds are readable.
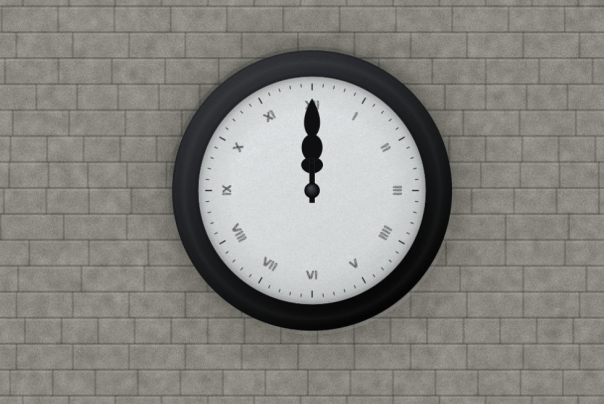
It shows **12:00**
